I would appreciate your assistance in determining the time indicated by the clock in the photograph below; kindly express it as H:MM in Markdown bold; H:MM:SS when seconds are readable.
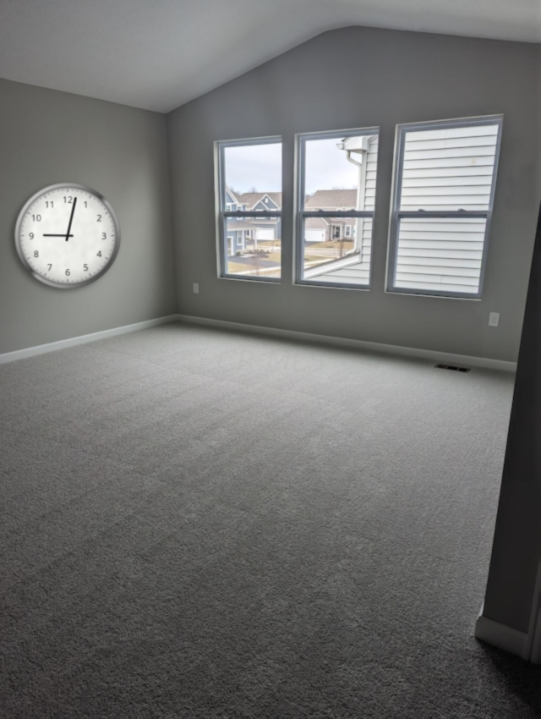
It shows **9:02**
